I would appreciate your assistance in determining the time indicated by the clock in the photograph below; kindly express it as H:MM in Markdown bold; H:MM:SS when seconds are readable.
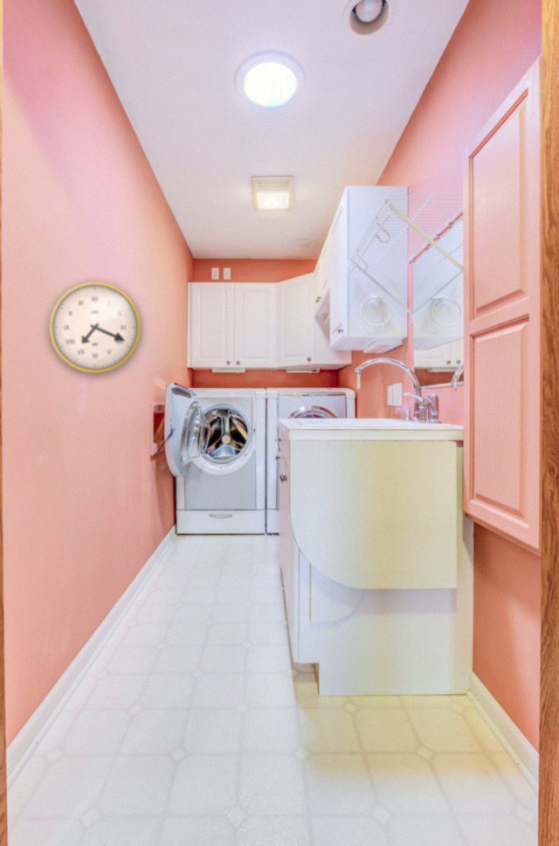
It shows **7:19**
